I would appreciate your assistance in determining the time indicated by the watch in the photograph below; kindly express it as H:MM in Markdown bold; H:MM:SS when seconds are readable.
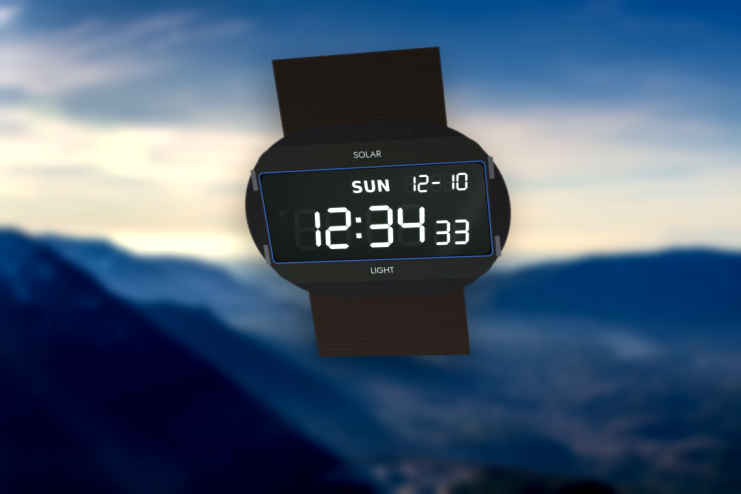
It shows **12:34:33**
